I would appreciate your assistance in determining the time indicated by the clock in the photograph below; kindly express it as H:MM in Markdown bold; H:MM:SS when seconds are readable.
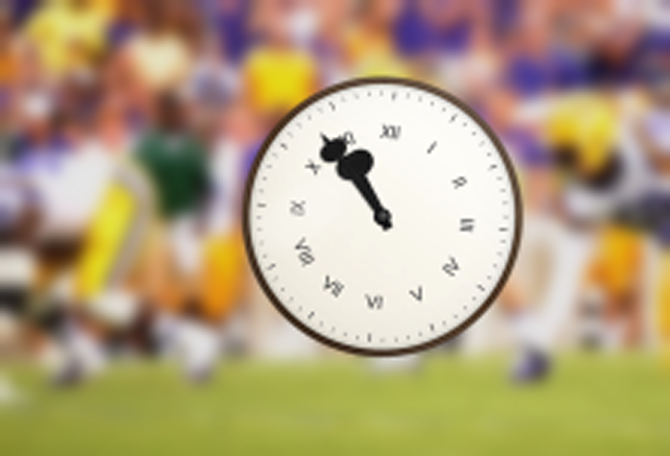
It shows **10:53**
